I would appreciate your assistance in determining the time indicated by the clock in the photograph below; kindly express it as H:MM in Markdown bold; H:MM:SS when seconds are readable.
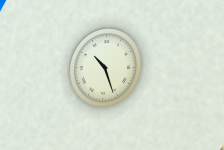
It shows **10:26**
